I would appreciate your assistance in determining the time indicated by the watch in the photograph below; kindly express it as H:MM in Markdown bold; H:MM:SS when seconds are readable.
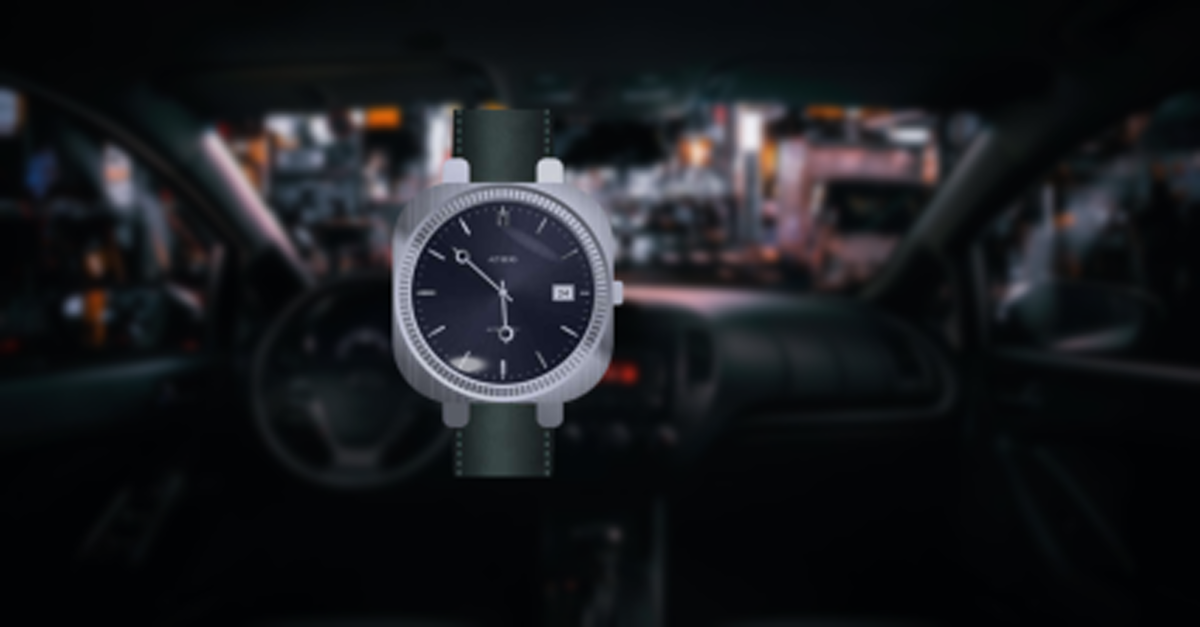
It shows **5:52**
